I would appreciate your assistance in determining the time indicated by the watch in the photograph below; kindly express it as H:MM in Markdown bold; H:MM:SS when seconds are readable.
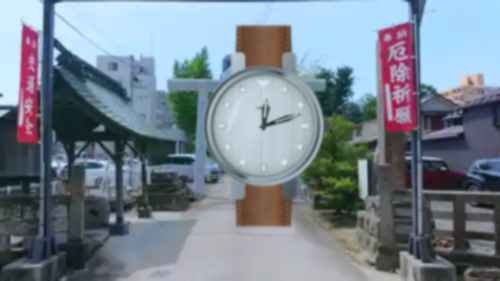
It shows **12:12**
